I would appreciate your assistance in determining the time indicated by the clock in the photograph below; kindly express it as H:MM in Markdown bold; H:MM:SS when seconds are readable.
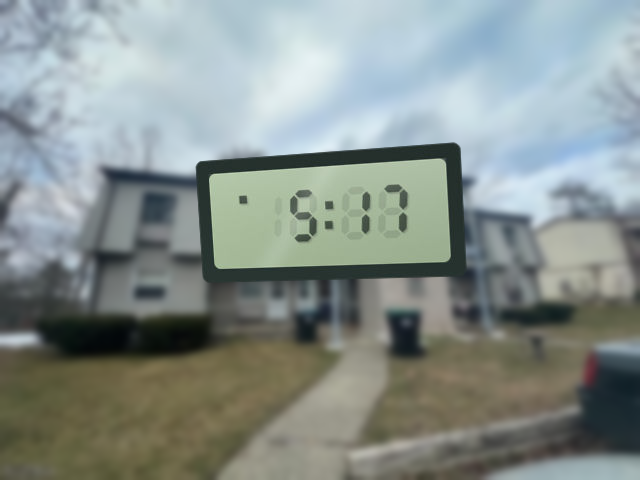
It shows **5:17**
